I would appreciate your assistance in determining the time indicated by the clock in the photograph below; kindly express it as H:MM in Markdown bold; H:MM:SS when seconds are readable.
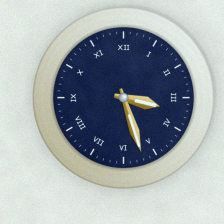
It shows **3:27**
